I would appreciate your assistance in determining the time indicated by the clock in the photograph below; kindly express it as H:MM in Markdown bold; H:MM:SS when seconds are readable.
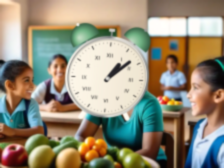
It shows **1:08**
